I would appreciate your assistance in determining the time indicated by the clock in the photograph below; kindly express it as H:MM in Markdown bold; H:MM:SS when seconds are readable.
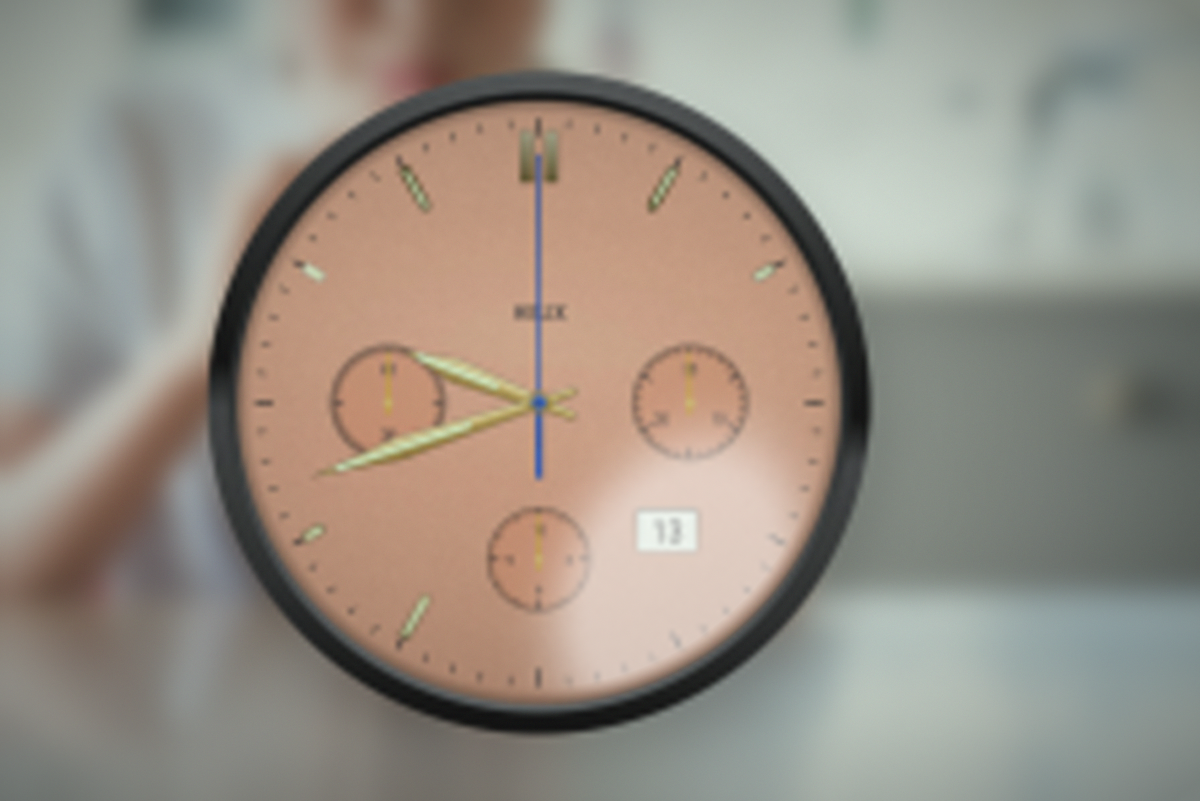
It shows **9:42**
